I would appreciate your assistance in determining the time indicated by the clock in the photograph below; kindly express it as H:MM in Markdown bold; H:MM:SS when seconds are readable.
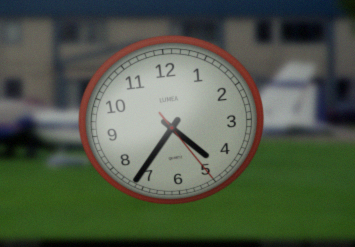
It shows **4:36:25**
